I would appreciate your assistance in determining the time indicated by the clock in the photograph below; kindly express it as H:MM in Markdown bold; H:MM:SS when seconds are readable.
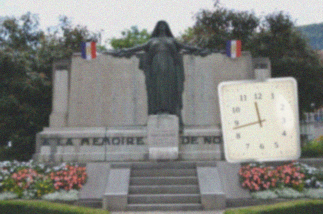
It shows **11:43**
